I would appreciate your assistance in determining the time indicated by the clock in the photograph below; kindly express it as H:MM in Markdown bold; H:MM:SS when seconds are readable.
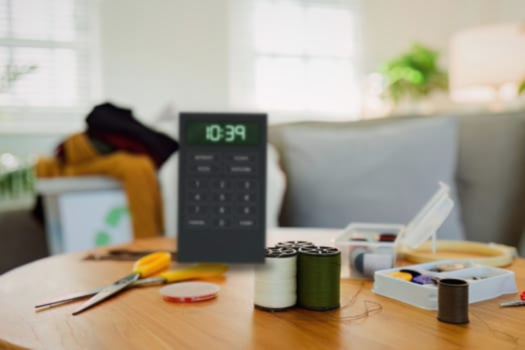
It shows **10:39**
